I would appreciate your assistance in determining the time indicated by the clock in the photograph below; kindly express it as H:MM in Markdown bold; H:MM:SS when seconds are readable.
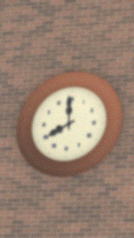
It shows **7:59**
